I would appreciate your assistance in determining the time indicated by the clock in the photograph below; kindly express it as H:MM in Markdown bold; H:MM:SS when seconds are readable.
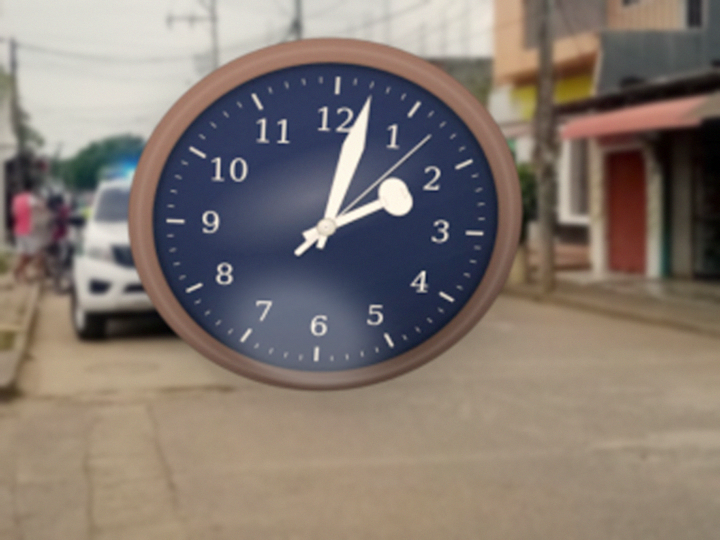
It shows **2:02:07**
